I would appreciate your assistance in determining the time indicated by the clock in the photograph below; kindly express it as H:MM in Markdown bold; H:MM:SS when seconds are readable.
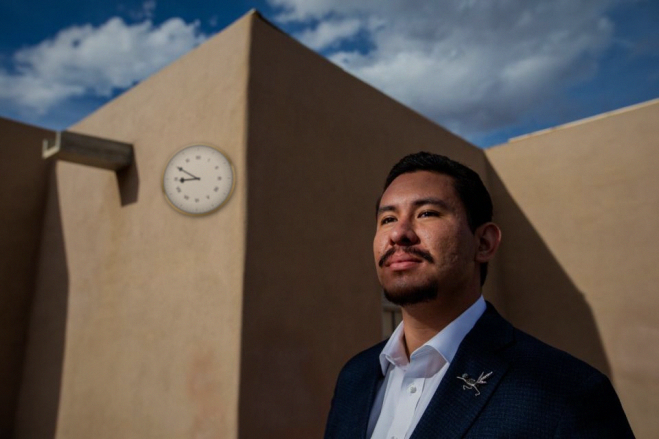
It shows **8:50**
